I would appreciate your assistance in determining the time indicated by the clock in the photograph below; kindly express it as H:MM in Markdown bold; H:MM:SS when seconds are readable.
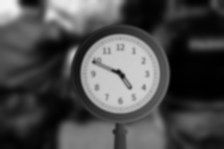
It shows **4:49**
